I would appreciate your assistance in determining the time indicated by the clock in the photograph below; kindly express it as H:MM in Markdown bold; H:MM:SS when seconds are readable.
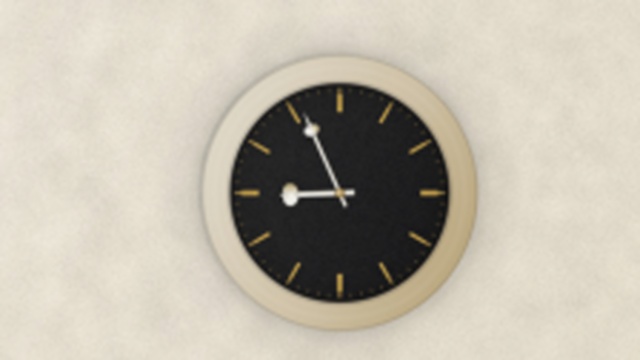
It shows **8:56**
